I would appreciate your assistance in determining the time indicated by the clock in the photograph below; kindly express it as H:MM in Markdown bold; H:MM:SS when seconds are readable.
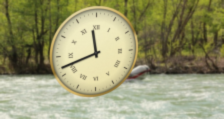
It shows **11:42**
